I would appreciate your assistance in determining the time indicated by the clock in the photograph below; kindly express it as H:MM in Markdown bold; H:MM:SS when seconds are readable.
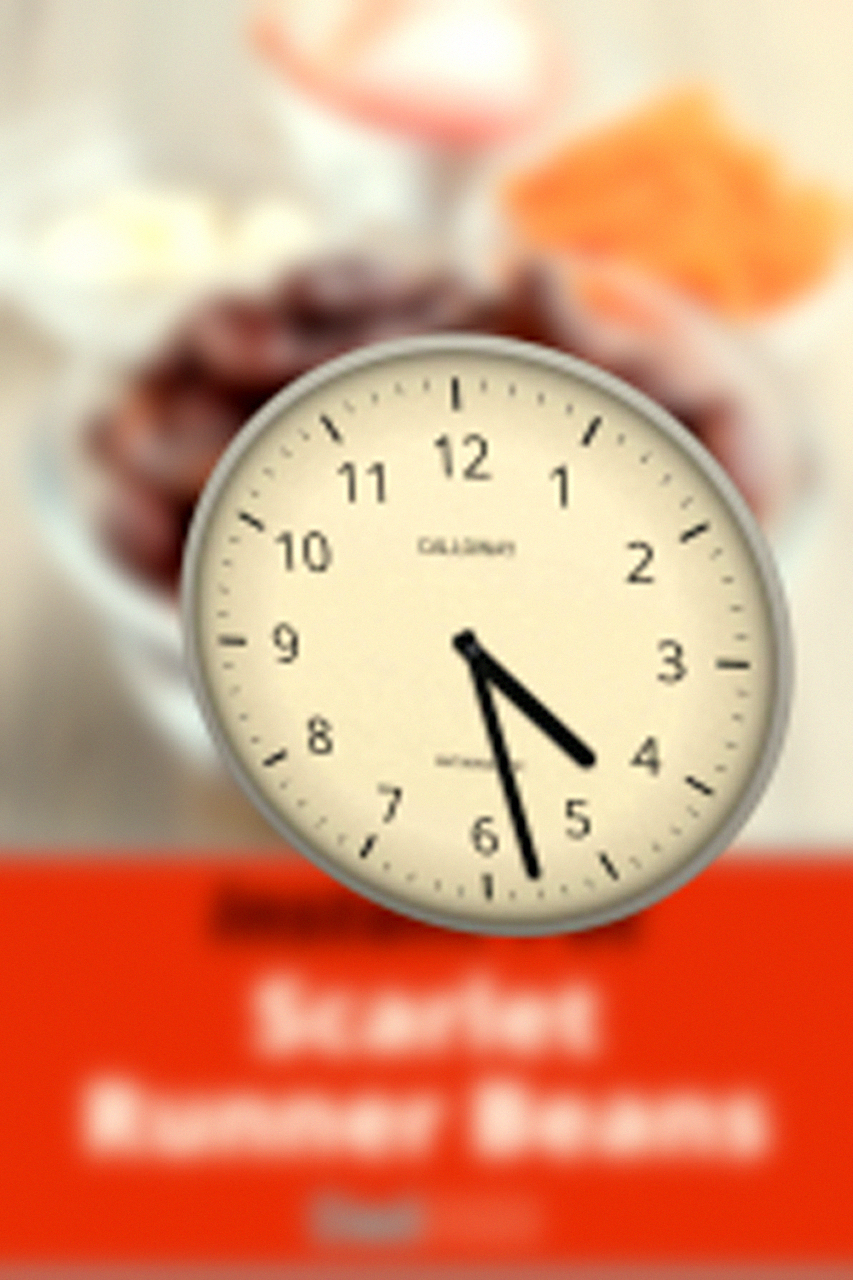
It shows **4:28**
